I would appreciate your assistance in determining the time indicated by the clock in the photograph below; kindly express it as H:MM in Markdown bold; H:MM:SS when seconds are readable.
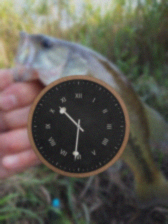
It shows **10:31**
